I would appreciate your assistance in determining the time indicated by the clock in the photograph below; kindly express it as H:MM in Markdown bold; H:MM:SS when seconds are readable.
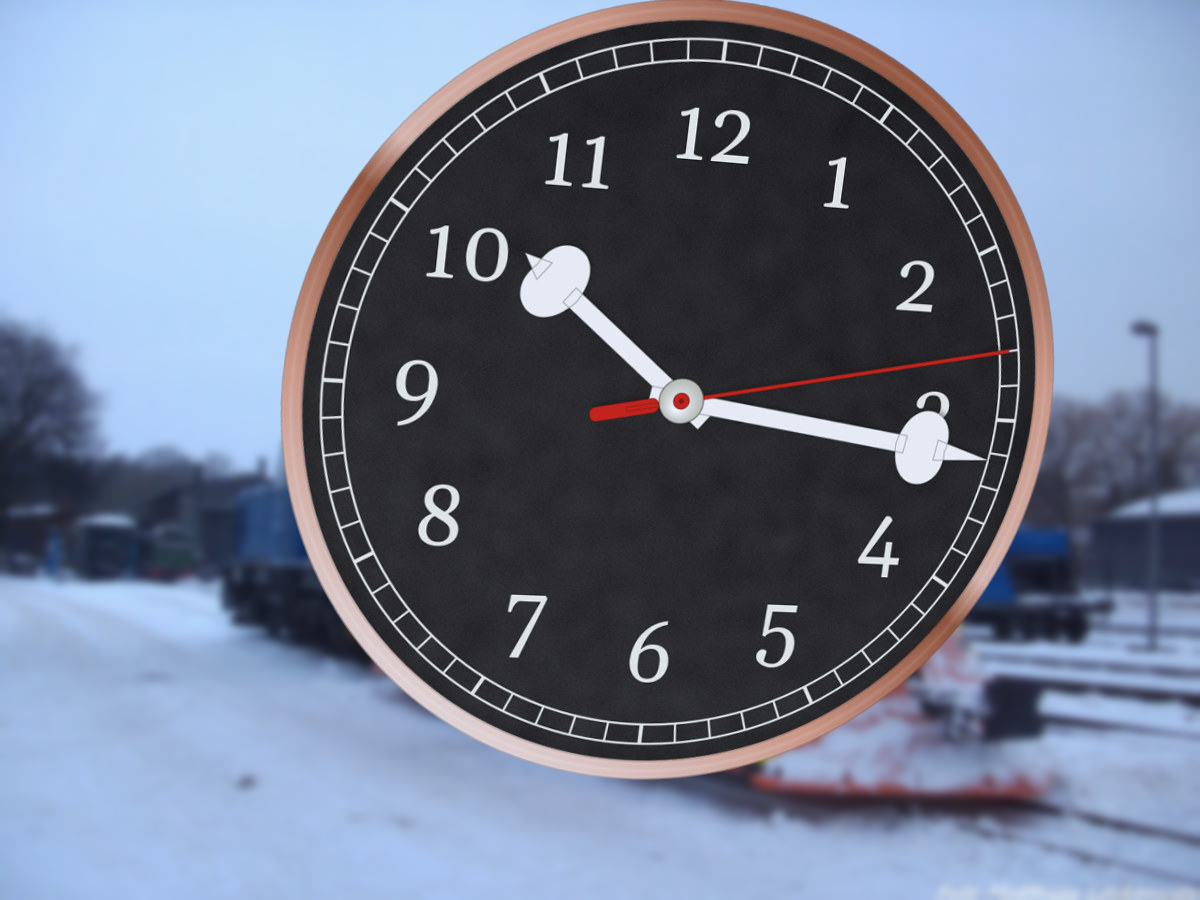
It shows **10:16:13**
